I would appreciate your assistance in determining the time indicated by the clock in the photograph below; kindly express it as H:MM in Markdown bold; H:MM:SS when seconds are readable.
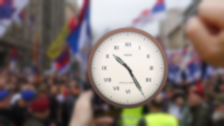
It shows **10:25**
